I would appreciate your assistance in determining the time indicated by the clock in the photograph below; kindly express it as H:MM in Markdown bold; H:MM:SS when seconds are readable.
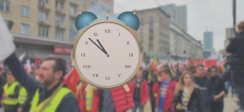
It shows **10:52**
